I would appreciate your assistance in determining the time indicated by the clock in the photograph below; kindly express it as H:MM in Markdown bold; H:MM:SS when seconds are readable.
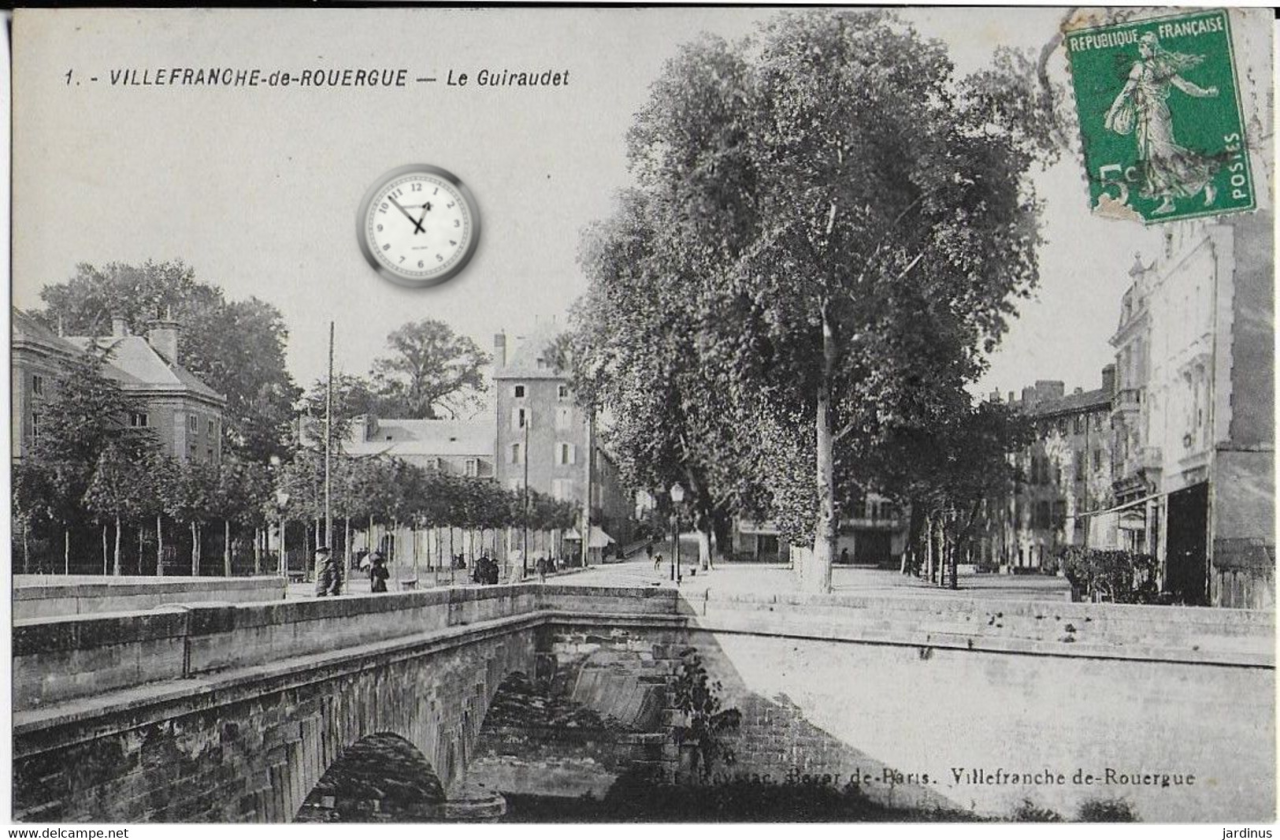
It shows **12:53**
